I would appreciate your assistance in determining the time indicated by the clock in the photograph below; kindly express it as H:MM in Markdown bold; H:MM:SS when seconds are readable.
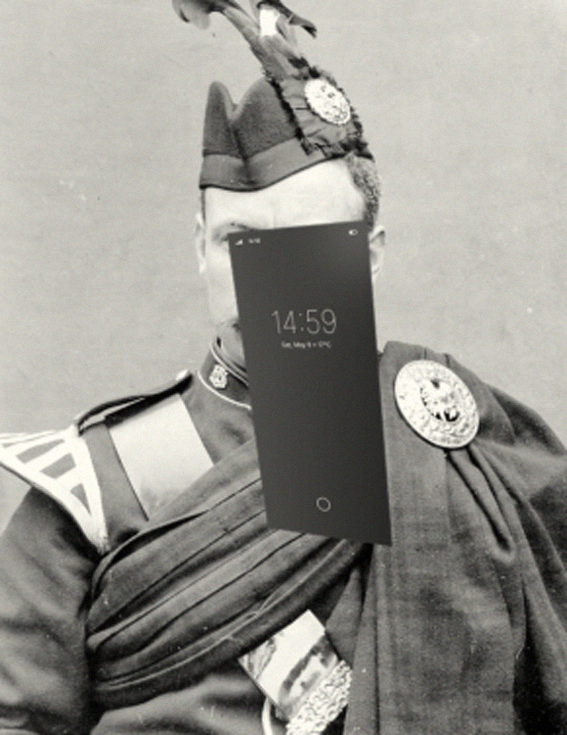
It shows **14:59**
